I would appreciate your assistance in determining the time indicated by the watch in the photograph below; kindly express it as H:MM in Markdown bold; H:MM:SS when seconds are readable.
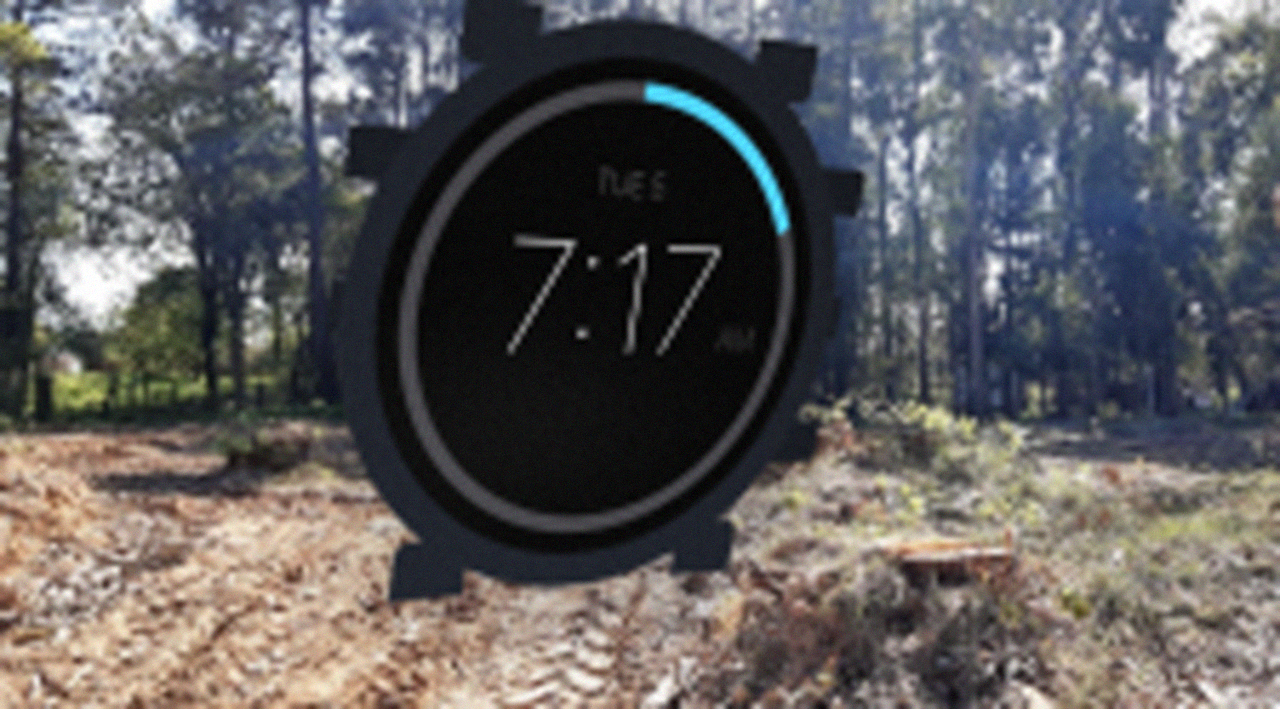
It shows **7:17**
